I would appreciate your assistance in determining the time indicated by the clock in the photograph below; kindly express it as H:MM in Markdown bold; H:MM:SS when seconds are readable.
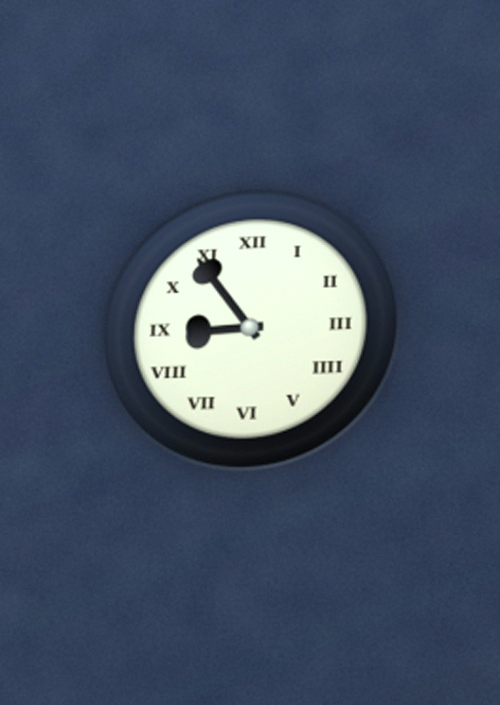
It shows **8:54**
